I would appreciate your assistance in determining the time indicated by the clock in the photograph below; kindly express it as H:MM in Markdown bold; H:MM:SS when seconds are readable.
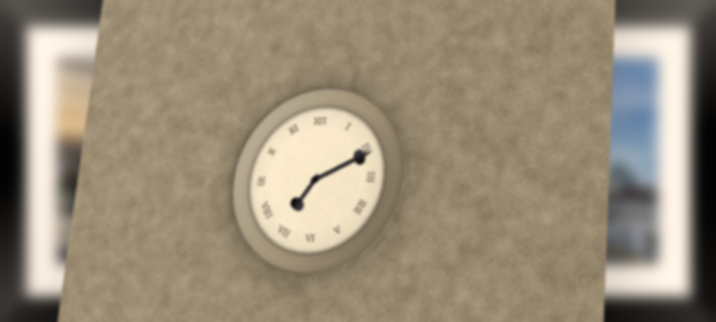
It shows **7:11**
